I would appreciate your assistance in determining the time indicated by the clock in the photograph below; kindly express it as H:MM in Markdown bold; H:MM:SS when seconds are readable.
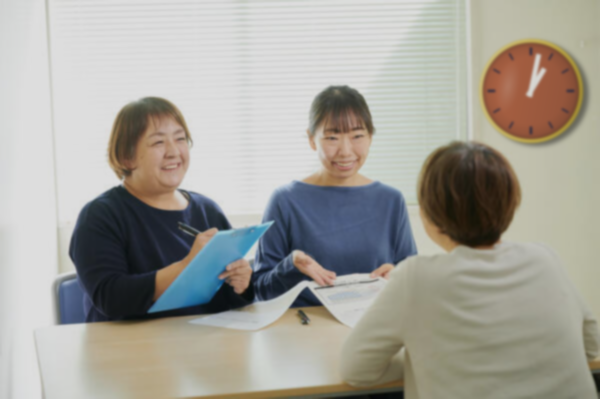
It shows **1:02**
